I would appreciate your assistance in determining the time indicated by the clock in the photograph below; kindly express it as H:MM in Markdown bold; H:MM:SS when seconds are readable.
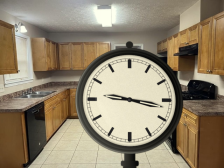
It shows **9:17**
